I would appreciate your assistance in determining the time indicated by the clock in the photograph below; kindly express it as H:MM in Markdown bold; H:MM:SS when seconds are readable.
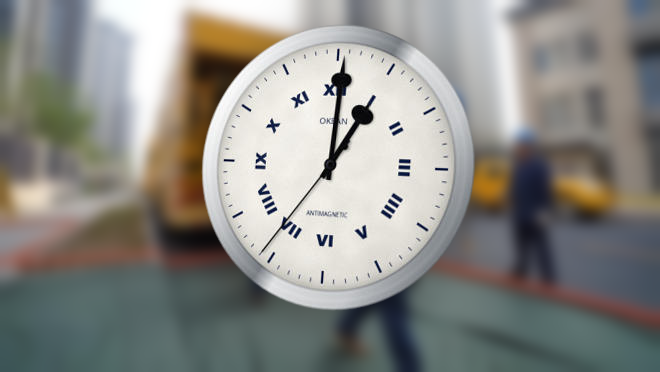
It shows **1:00:36**
